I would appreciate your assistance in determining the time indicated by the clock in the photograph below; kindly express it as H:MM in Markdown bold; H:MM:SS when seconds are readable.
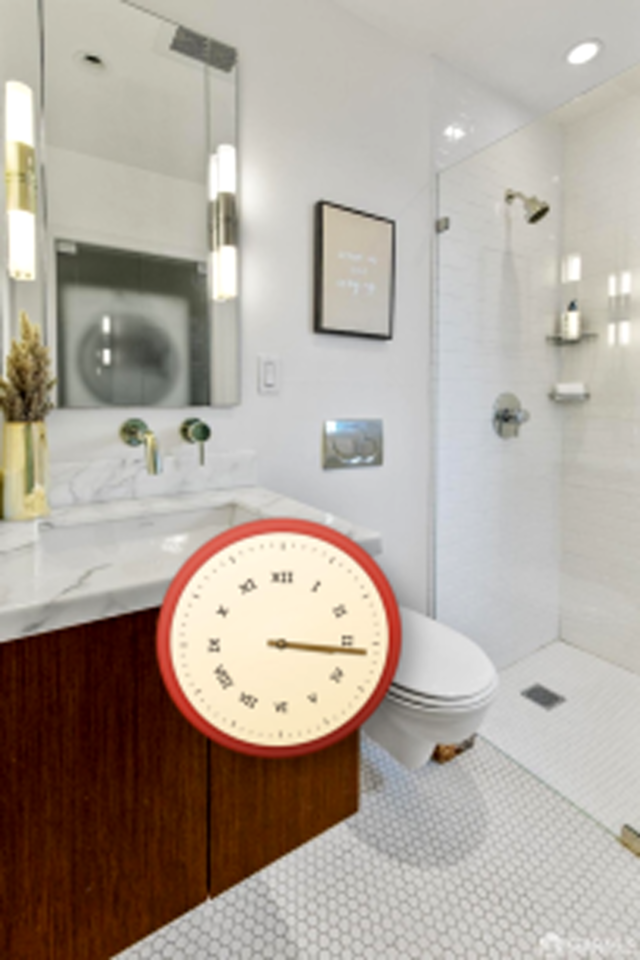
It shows **3:16**
